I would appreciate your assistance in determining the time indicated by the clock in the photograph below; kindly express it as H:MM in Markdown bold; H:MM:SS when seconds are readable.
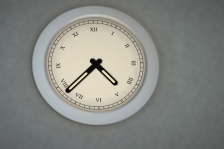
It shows **4:38**
